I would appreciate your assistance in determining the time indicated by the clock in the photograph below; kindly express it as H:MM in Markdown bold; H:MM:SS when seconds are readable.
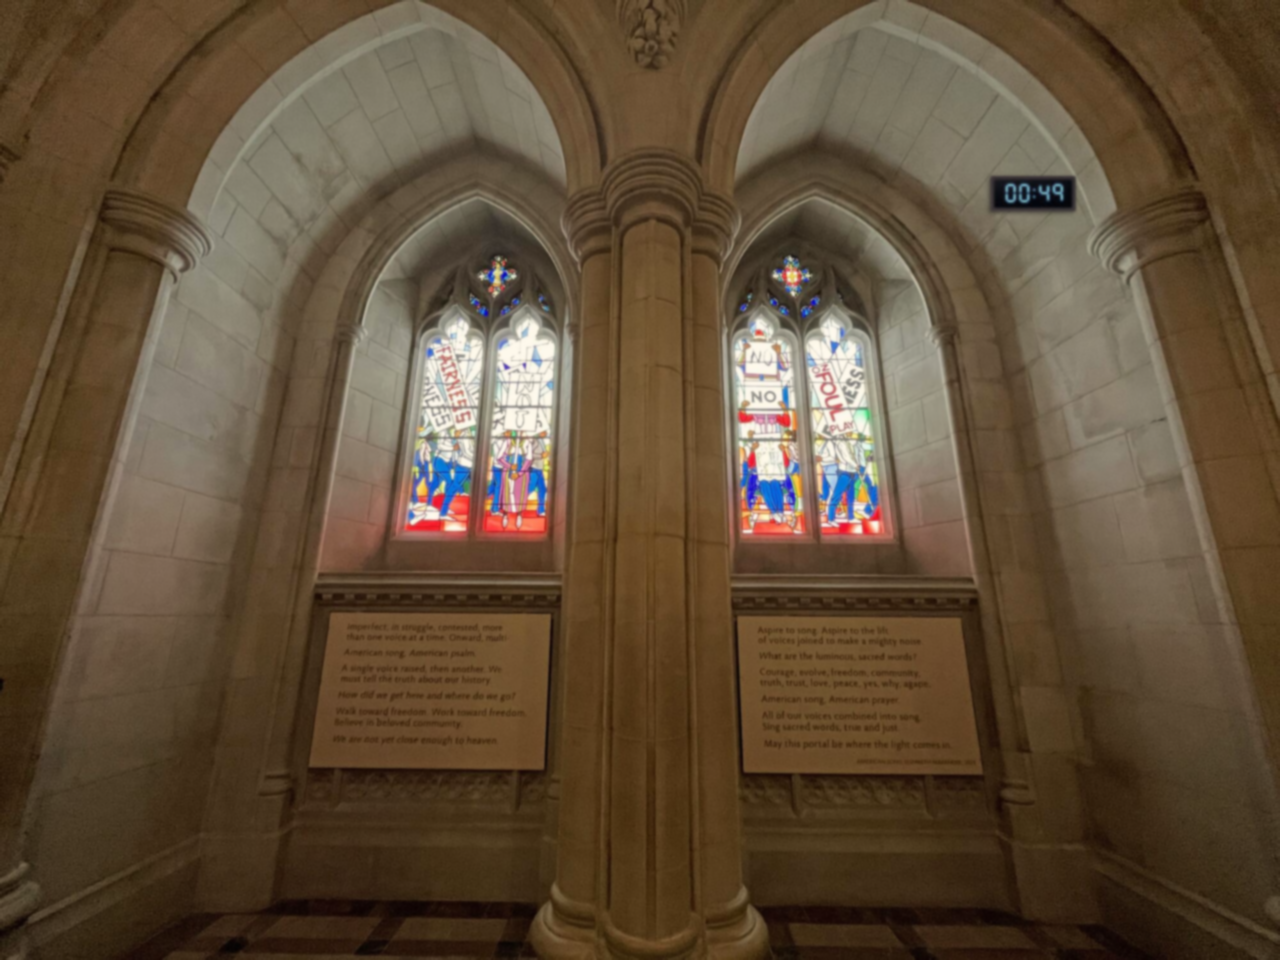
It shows **0:49**
